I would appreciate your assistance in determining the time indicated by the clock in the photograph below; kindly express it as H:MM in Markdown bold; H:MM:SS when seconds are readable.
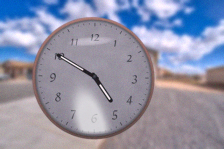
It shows **4:50**
